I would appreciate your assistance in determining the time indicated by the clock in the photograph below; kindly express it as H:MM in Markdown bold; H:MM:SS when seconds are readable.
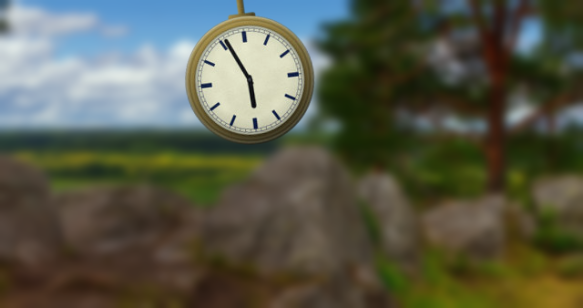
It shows **5:56**
